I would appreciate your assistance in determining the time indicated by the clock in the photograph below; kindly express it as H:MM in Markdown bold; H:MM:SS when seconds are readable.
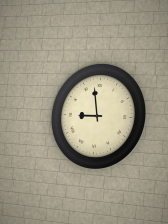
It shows **8:58**
